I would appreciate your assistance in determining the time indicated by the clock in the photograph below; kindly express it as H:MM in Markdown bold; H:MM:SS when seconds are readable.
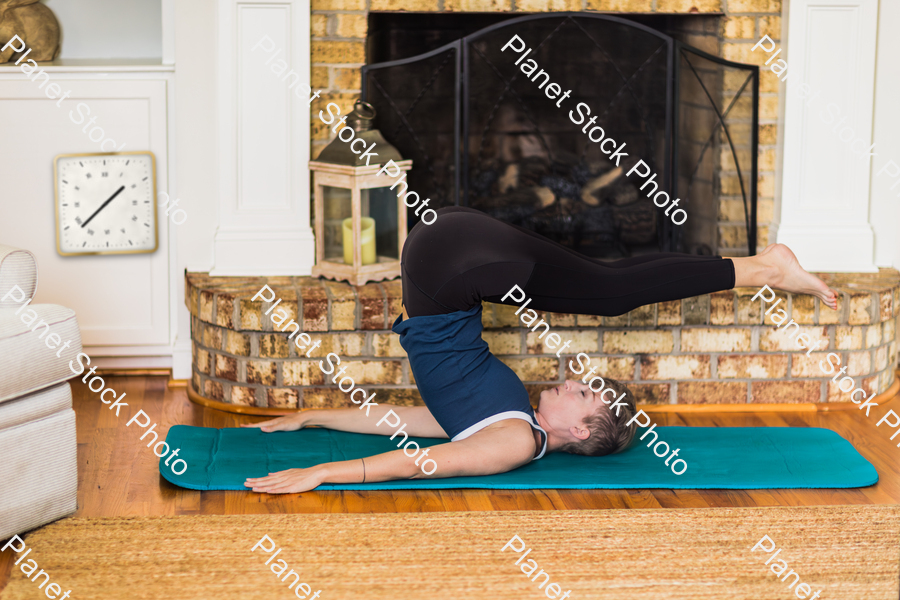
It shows **1:38**
